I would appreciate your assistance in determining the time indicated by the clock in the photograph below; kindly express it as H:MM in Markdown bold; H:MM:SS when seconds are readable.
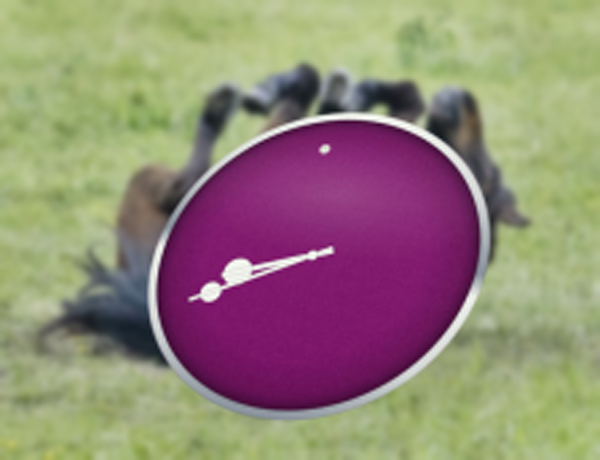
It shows **8:42**
